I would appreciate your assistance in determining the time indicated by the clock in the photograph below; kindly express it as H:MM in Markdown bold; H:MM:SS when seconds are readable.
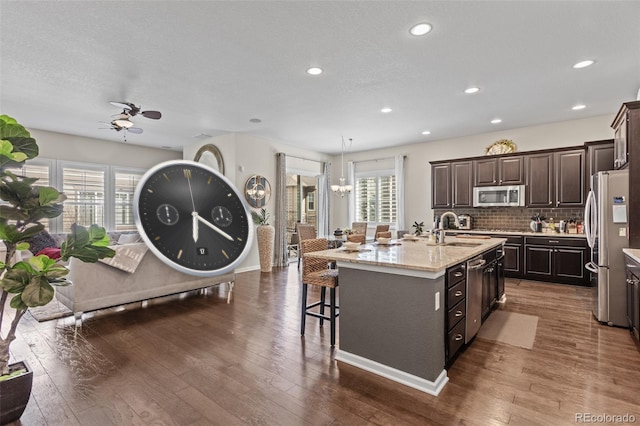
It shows **6:21**
